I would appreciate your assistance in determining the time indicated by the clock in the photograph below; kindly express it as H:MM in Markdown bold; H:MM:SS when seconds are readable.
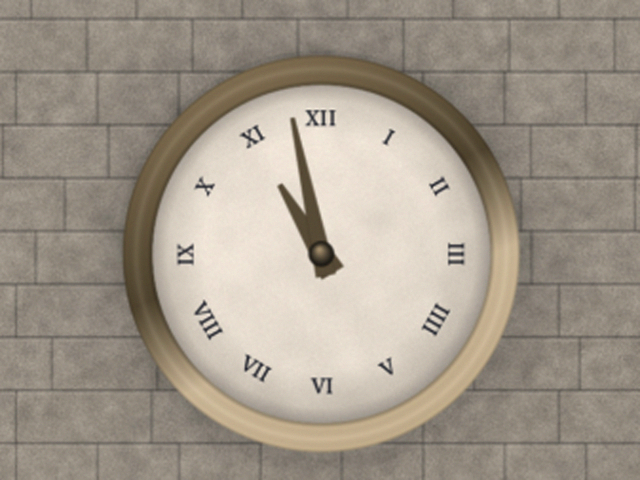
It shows **10:58**
